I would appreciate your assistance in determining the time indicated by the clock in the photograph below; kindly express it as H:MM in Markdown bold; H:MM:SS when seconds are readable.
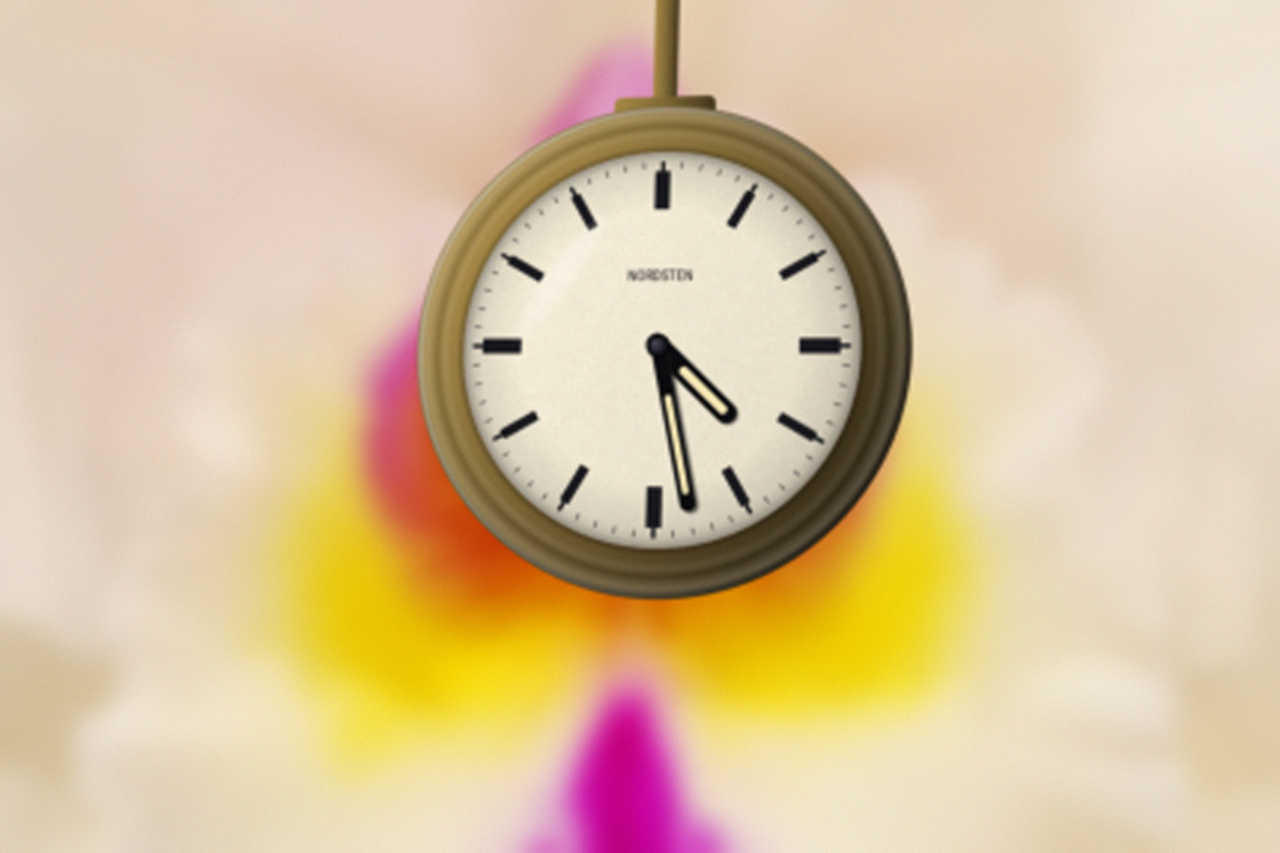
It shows **4:28**
